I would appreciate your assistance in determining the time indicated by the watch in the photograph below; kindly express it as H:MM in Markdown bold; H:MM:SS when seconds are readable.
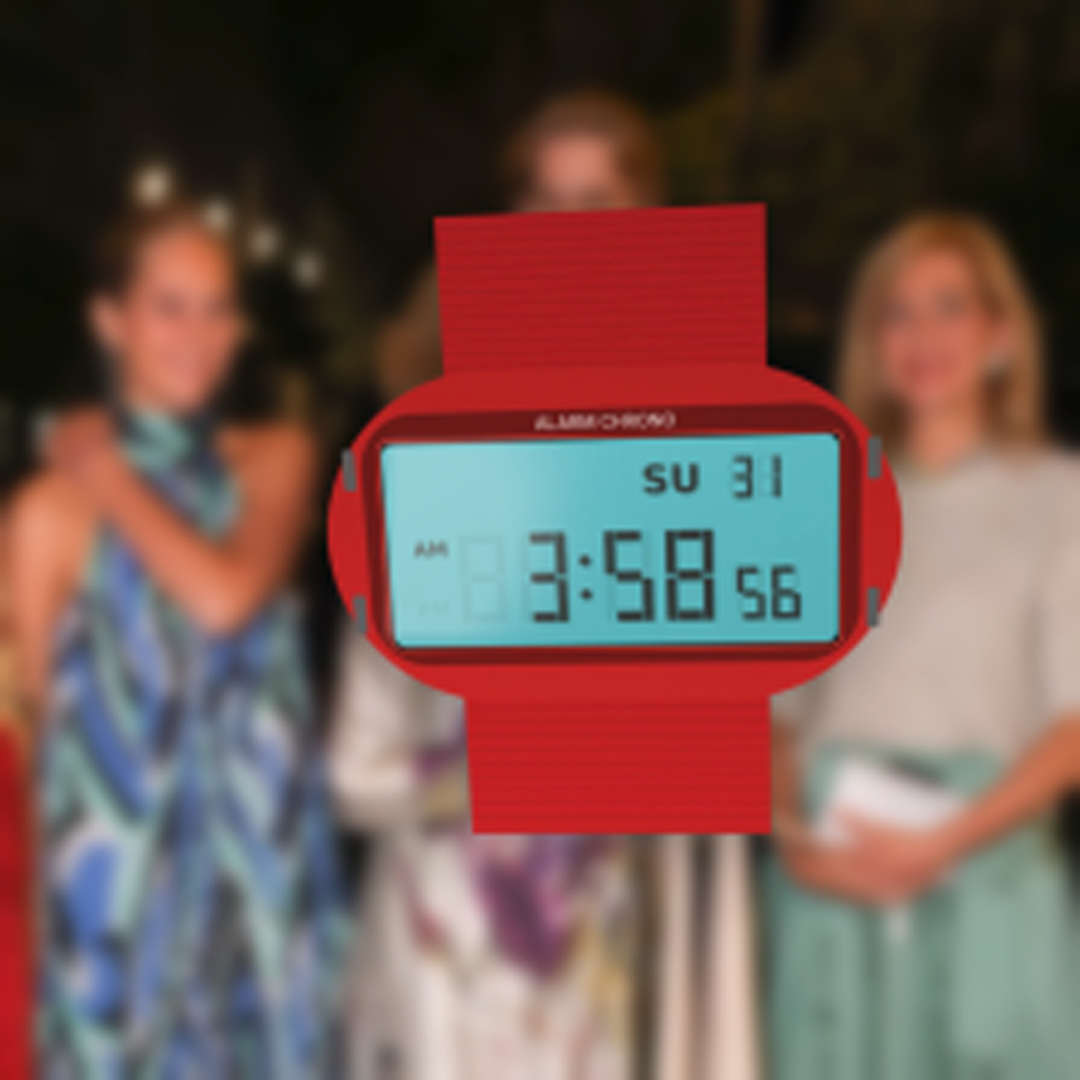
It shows **3:58:56**
